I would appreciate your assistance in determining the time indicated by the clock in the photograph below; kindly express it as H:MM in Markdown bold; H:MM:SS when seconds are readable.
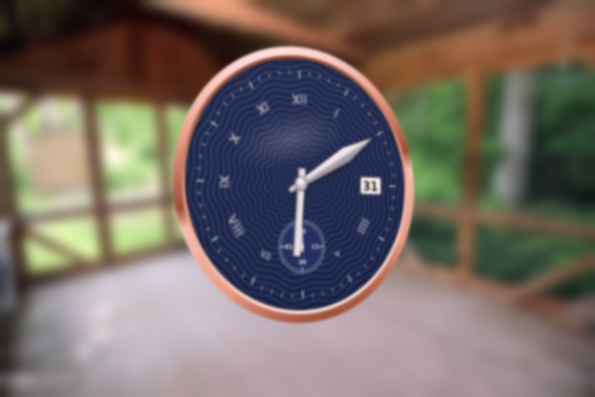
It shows **6:10**
